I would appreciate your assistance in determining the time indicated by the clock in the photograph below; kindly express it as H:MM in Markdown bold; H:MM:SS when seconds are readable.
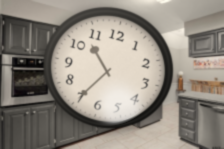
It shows **10:35**
